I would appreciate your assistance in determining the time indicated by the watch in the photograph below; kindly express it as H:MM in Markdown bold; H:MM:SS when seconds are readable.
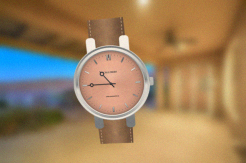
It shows **10:45**
